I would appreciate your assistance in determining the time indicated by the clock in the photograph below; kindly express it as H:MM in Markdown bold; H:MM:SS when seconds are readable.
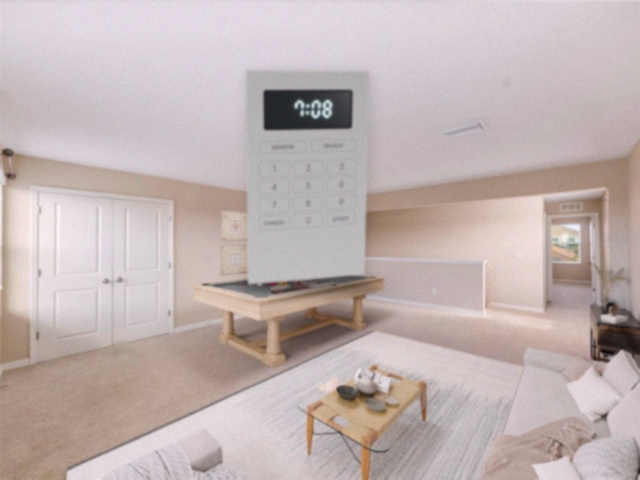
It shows **7:08**
